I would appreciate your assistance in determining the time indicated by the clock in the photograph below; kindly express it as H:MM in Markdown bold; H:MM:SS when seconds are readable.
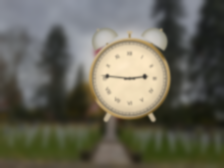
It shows **2:46**
